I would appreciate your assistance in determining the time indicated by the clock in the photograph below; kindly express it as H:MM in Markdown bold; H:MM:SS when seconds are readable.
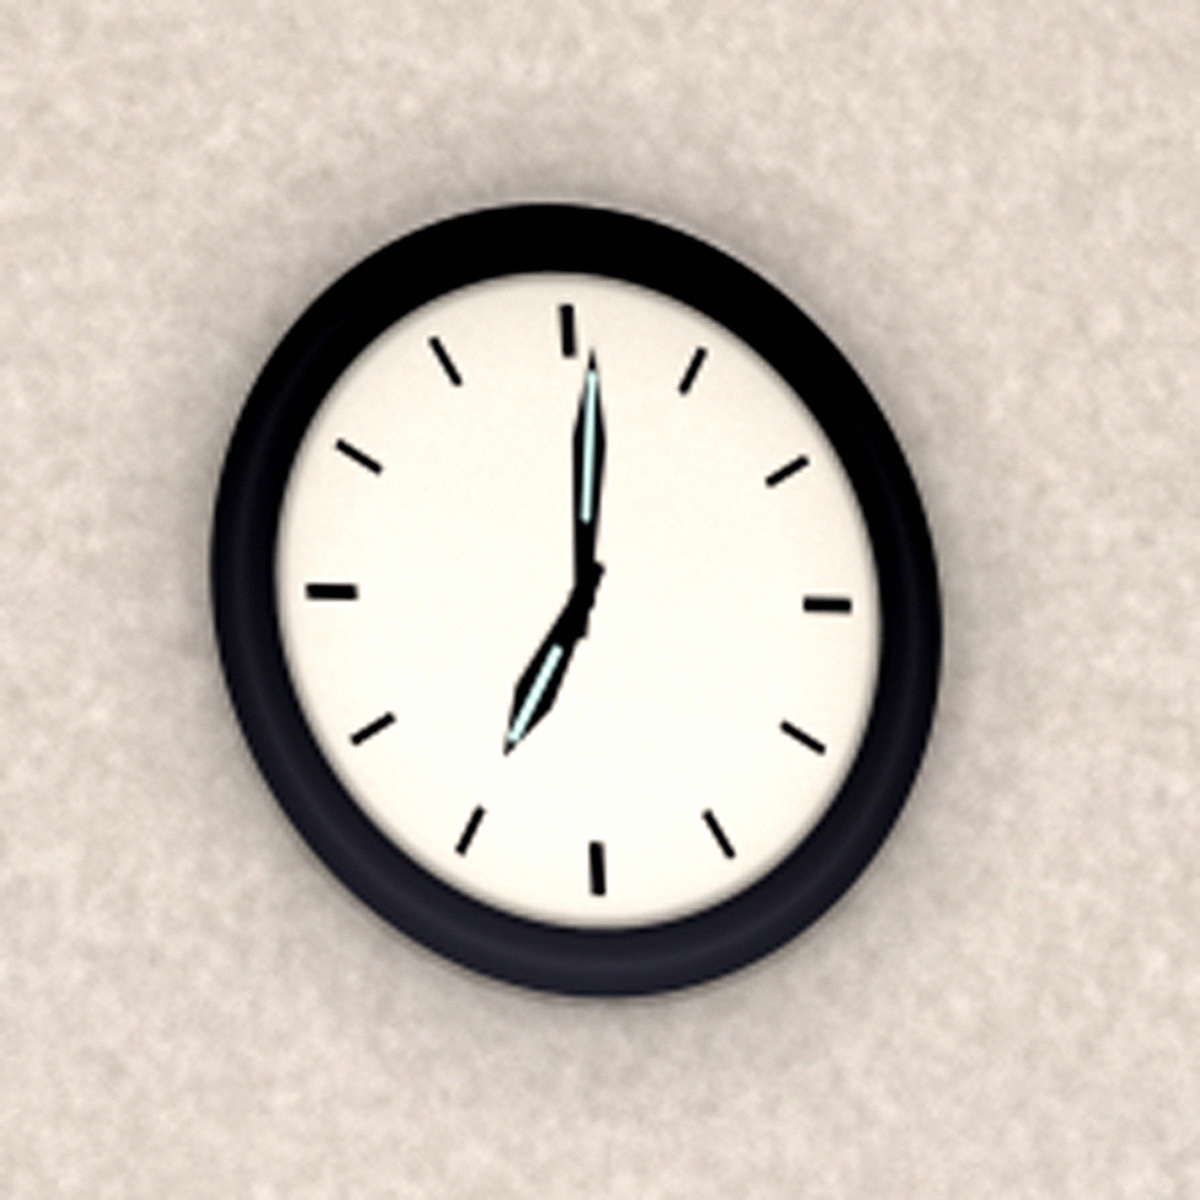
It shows **7:01**
